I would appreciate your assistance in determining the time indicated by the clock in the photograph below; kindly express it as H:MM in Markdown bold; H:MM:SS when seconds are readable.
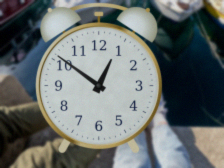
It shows **12:51**
